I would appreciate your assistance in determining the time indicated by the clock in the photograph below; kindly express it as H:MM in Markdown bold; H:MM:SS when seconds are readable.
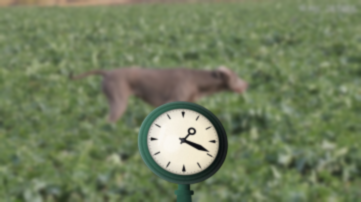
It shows **1:19**
